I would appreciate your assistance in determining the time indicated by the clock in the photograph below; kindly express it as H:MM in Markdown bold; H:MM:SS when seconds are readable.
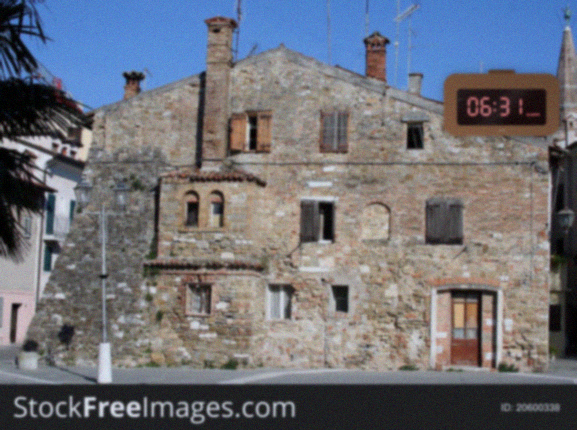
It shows **6:31**
